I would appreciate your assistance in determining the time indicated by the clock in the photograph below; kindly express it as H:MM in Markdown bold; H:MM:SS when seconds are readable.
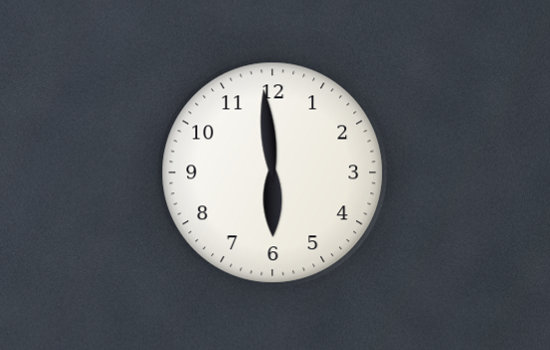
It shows **5:59**
